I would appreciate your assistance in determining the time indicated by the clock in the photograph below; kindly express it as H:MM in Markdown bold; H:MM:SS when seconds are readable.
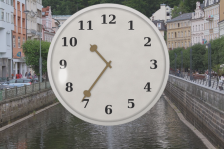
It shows **10:36**
